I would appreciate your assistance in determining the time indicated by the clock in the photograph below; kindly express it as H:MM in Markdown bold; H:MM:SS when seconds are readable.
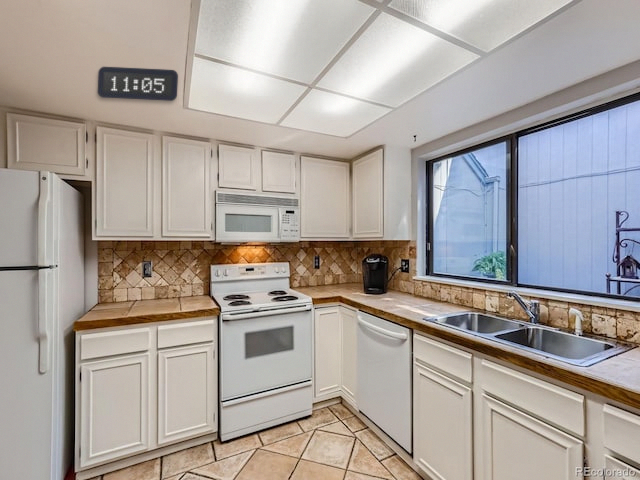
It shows **11:05**
